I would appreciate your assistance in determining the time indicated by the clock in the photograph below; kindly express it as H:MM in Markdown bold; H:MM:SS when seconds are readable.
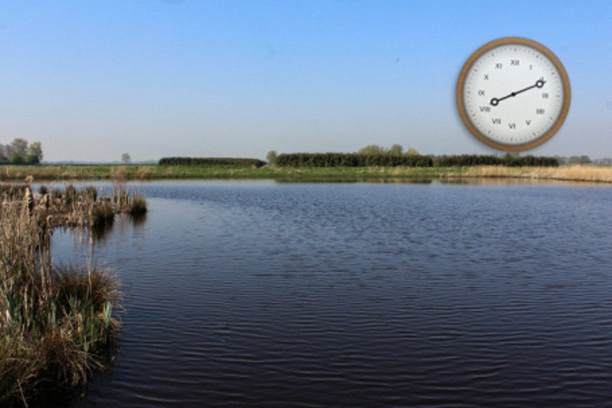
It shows **8:11**
